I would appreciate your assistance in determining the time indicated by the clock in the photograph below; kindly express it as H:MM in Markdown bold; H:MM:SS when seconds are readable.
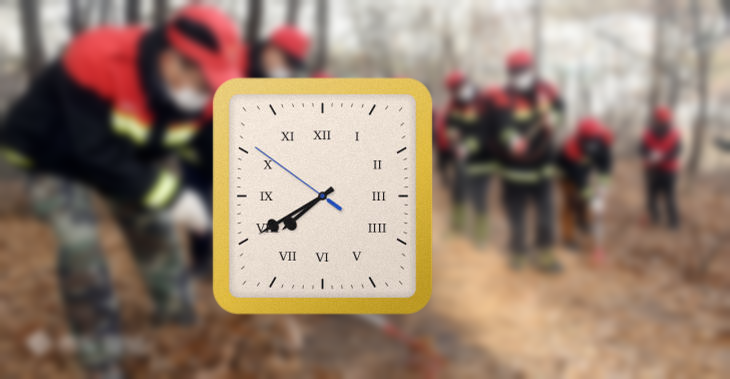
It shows **7:39:51**
